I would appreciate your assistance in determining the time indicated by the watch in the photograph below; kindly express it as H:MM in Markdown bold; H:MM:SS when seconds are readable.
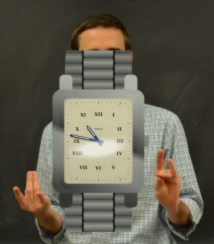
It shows **10:47**
